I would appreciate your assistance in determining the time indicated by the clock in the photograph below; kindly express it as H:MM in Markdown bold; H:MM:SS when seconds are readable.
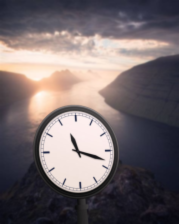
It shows **11:18**
